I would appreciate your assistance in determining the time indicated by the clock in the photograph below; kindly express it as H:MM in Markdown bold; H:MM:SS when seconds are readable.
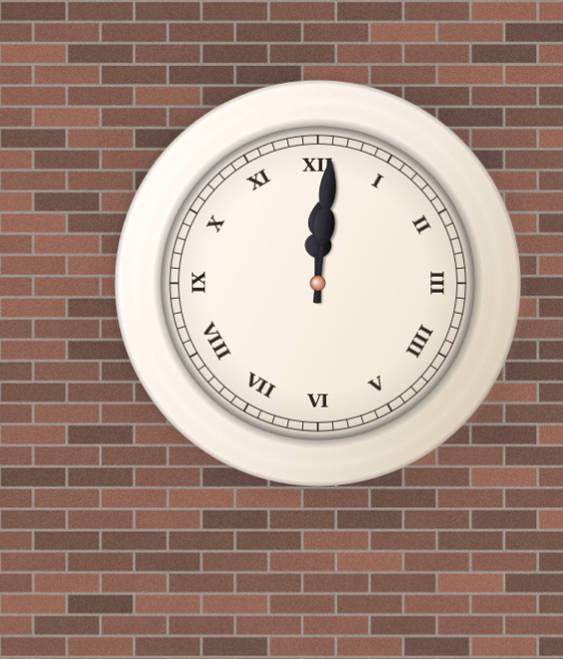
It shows **12:01**
